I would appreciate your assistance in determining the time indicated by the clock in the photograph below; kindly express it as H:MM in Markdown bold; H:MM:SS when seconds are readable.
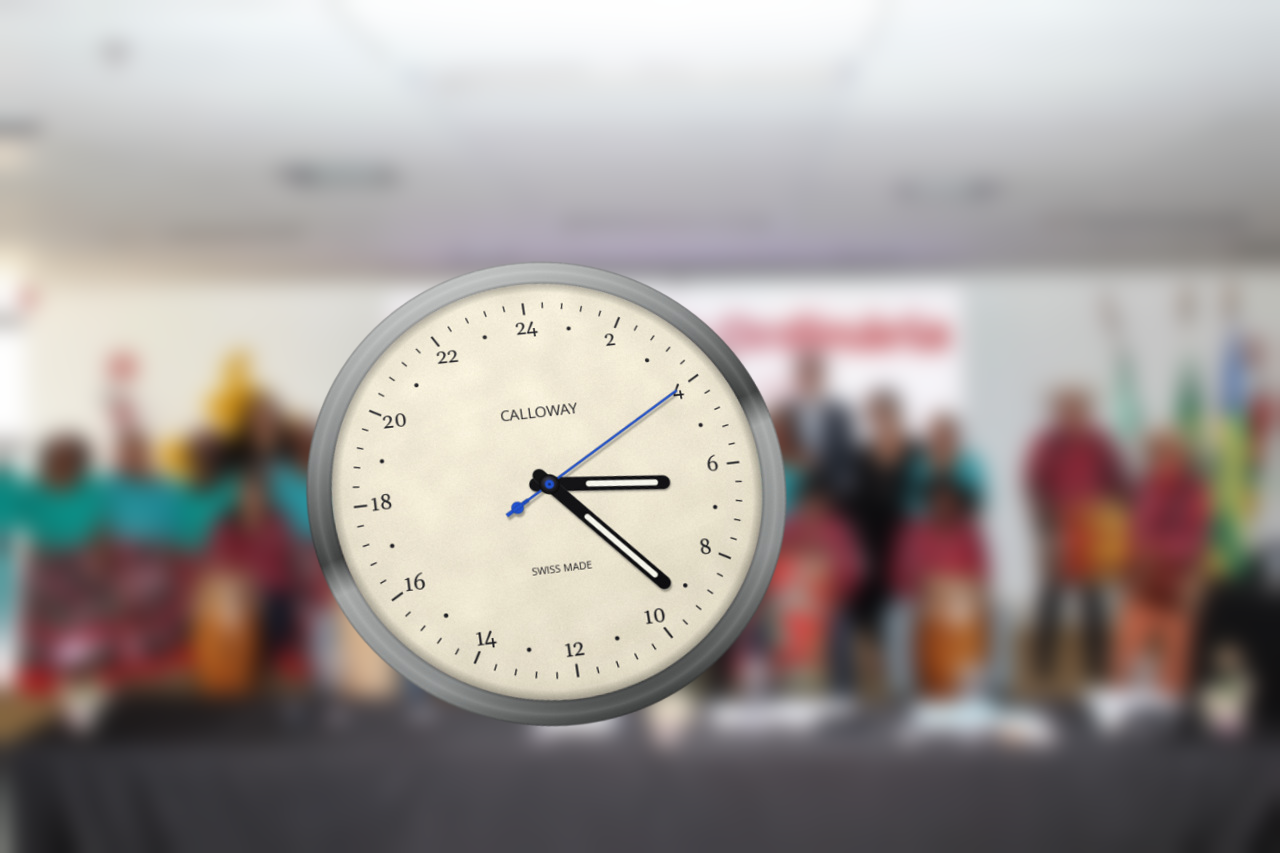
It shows **6:23:10**
